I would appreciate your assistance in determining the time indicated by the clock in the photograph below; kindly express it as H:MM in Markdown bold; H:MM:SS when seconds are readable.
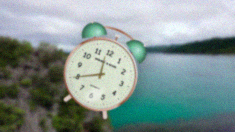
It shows **11:40**
